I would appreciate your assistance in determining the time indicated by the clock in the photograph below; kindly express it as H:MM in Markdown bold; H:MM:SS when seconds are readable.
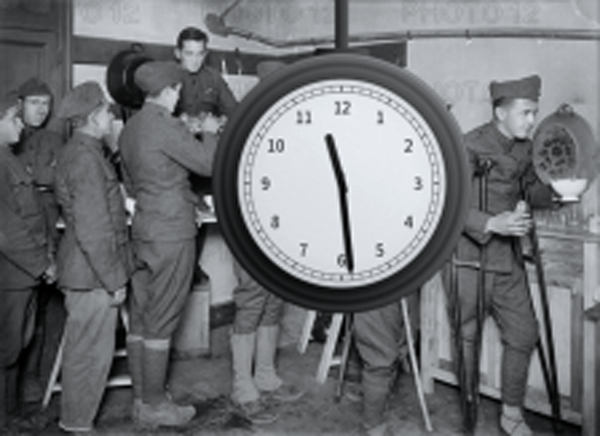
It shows **11:29**
